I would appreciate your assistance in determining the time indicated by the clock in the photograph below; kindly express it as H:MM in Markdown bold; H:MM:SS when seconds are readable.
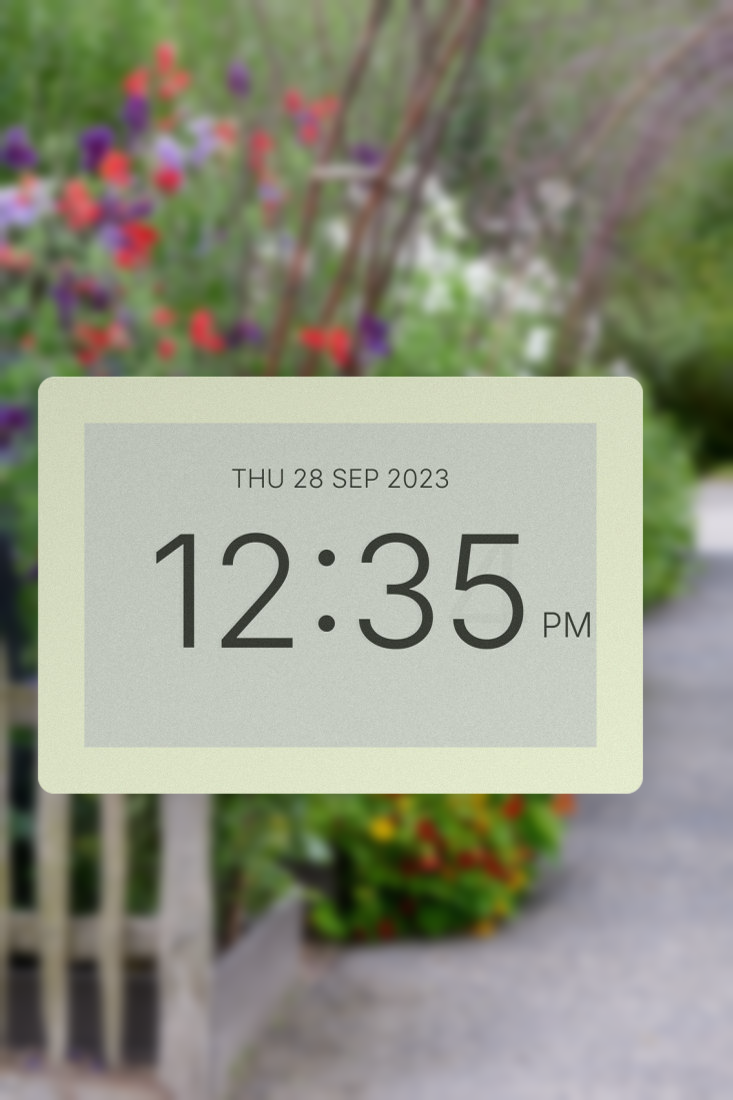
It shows **12:35**
